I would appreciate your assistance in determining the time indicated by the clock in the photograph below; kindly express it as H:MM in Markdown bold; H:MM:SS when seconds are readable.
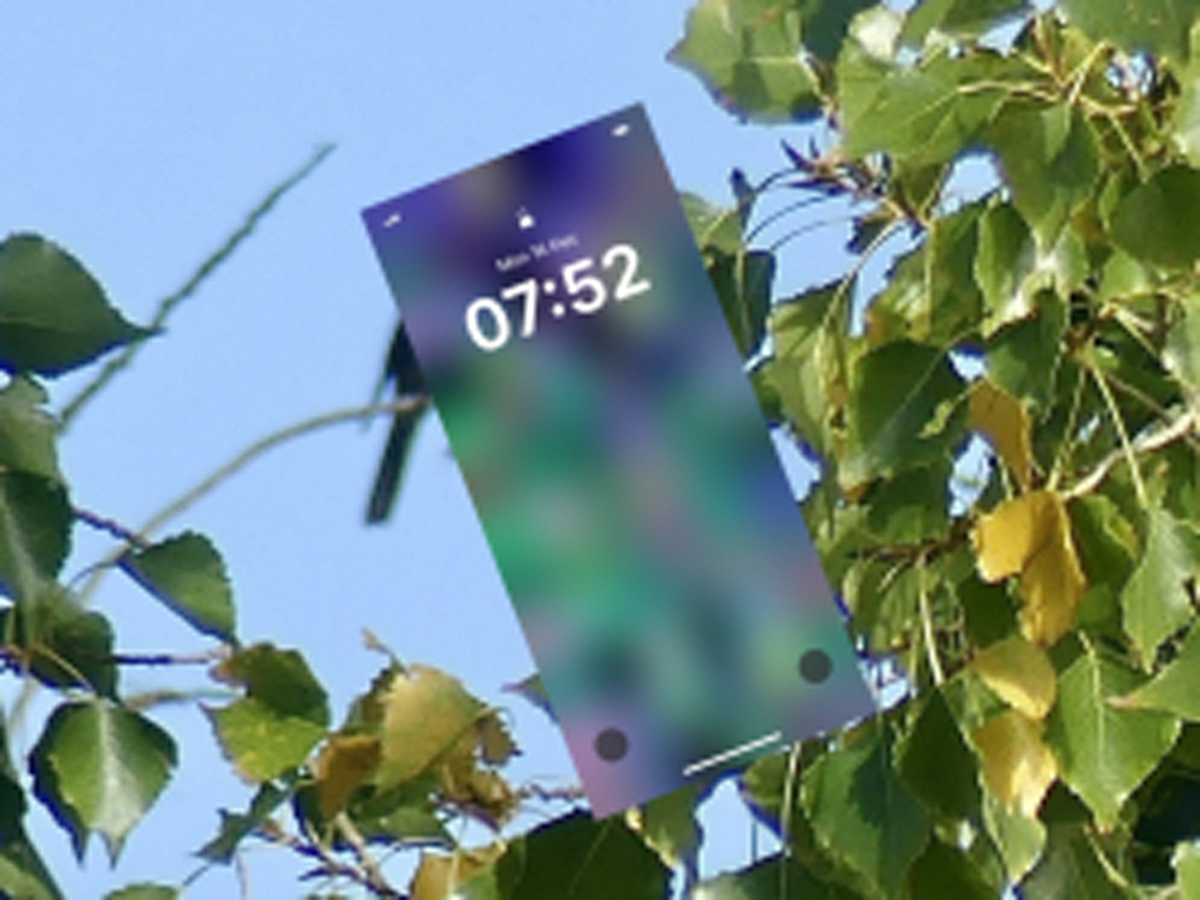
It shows **7:52**
